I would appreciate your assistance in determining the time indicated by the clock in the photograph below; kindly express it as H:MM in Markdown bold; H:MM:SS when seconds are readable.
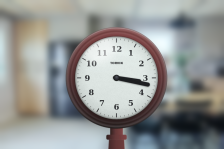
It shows **3:17**
